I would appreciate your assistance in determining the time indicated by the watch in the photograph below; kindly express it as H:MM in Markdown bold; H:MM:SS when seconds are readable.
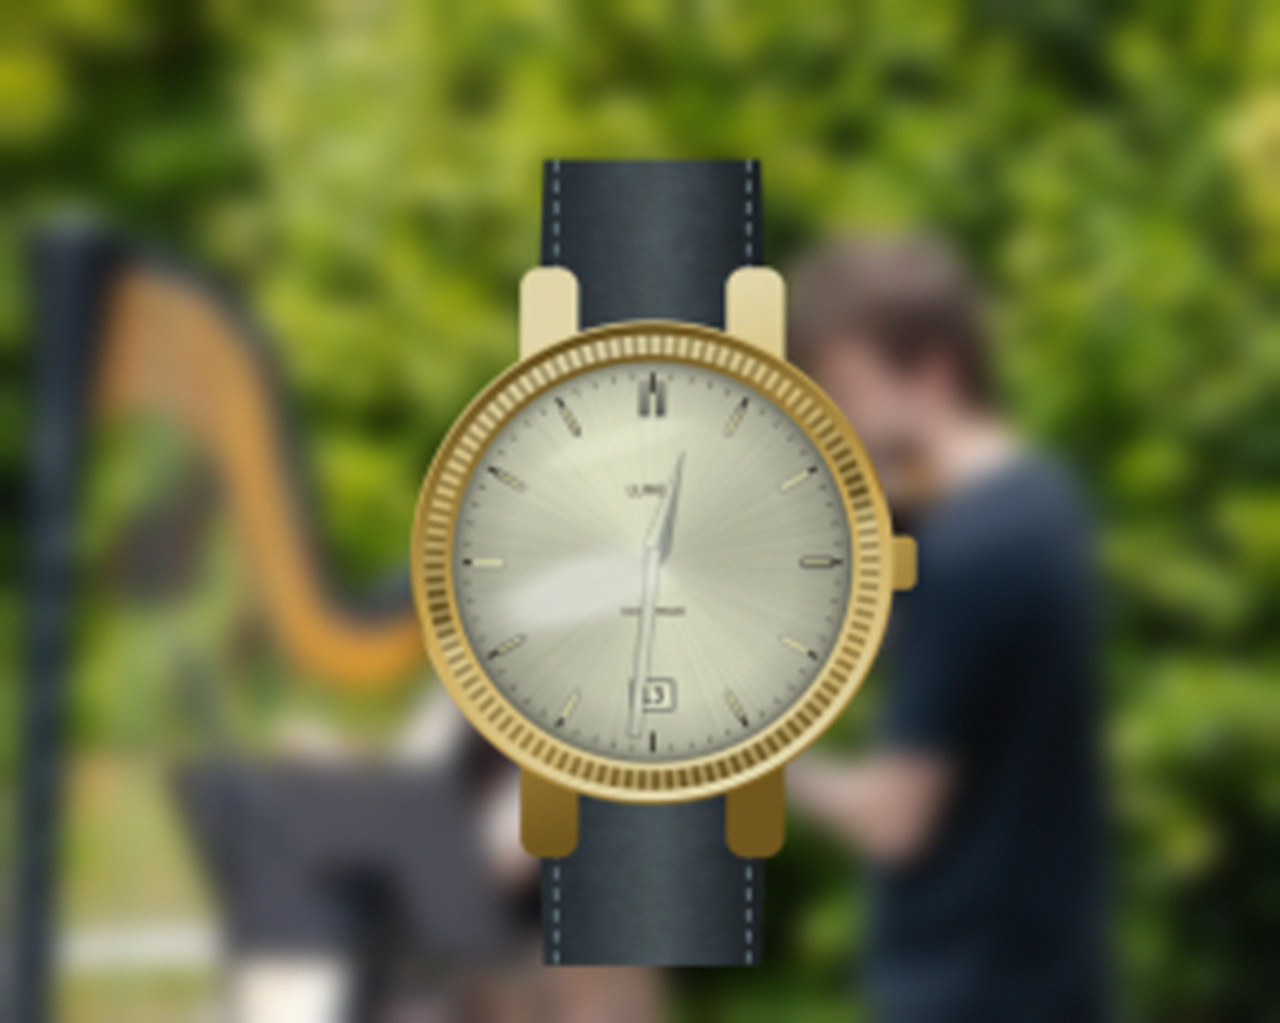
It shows **12:31**
